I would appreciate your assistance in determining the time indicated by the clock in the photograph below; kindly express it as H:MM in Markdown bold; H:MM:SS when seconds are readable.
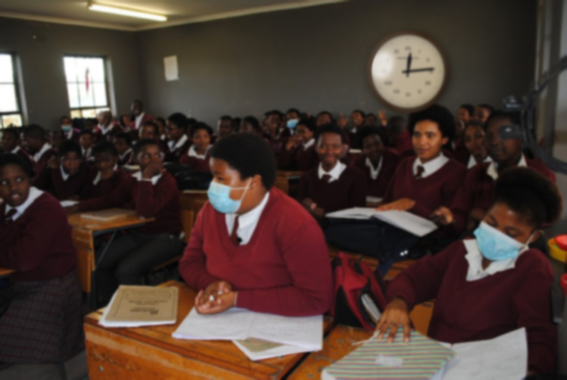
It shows **12:14**
